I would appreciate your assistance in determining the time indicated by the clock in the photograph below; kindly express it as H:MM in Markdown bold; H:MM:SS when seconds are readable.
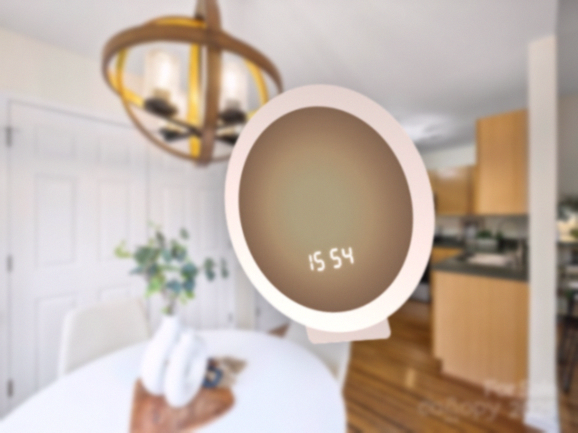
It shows **15:54**
